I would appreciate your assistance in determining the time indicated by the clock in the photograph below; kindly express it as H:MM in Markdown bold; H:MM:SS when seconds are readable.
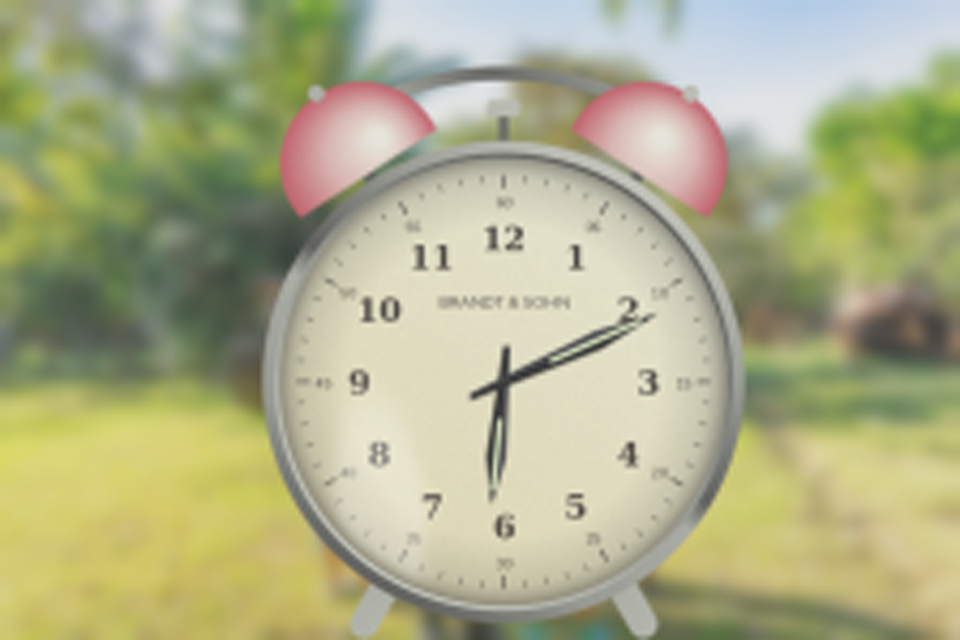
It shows **6:11**
